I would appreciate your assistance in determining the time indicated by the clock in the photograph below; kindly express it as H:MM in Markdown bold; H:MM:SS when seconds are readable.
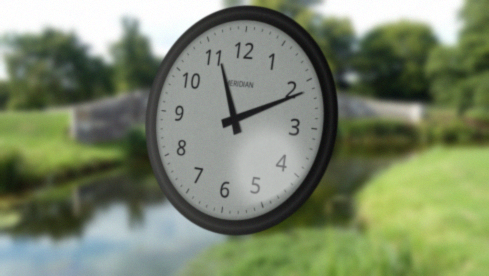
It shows **11:11**
